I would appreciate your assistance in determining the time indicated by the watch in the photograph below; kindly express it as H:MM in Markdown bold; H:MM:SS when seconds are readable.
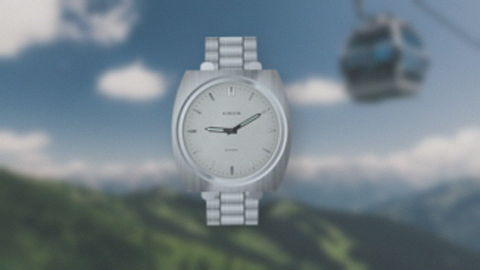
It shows **9:10**
